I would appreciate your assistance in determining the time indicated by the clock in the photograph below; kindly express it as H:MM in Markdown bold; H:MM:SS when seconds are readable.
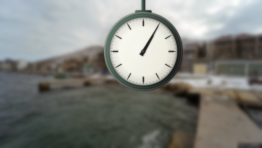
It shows **1:05**
